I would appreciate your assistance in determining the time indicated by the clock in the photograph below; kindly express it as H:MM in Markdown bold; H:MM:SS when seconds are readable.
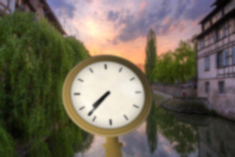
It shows **7:37**
